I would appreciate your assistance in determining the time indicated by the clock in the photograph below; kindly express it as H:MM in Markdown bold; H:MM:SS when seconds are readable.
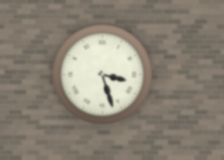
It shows **3:27**
